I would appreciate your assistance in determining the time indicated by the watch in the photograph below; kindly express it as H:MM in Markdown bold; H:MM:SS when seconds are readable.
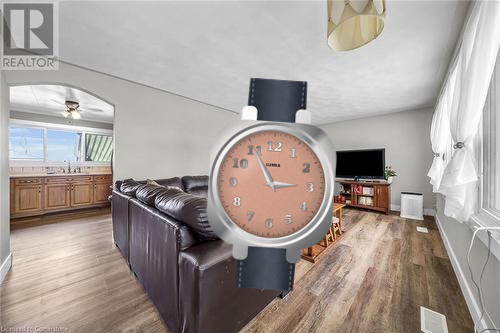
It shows **2:55**
